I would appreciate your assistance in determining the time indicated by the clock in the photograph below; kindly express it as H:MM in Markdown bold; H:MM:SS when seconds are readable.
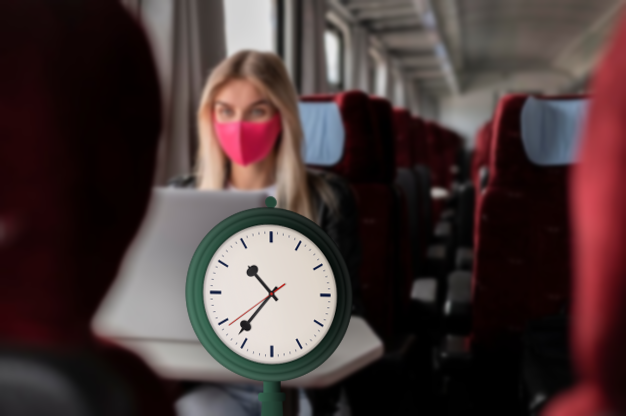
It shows **10:36:39**
